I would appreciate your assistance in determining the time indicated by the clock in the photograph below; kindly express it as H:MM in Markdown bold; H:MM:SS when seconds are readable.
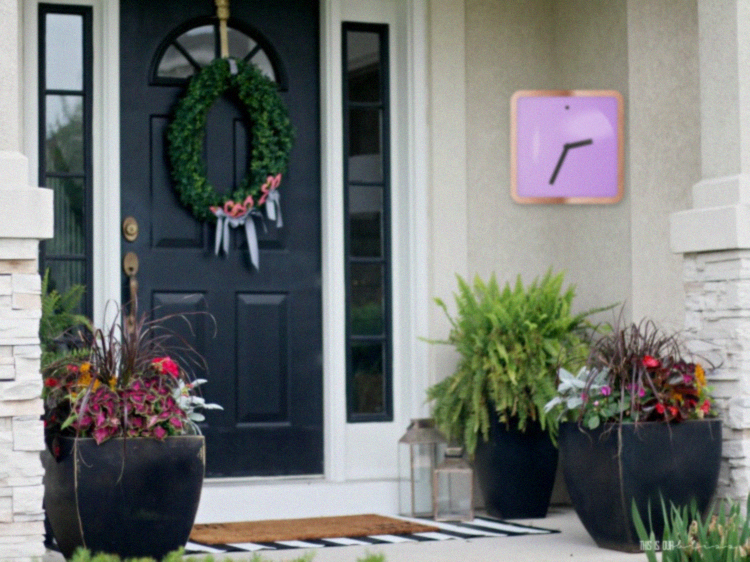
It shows **2:34**
